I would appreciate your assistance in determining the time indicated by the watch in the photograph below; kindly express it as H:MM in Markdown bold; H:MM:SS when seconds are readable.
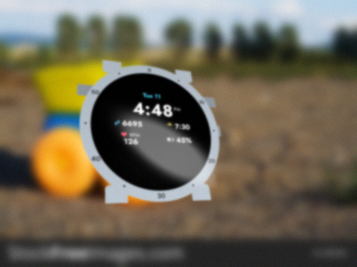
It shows **4:48**
